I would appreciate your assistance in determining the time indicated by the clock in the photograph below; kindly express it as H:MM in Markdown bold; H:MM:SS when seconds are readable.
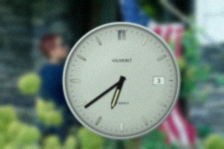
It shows **6:39**
